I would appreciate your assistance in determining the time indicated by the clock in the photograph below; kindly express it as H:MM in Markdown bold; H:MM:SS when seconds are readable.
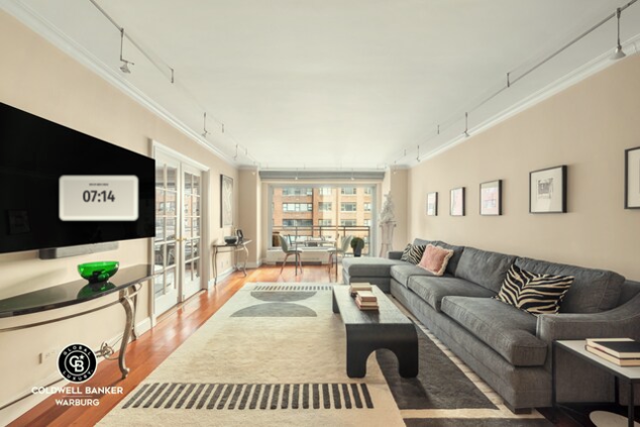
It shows **7:14**
